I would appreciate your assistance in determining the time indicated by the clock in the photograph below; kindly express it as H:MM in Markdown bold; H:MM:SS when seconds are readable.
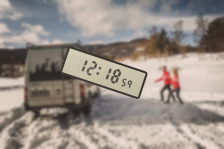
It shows **12:18:59**
